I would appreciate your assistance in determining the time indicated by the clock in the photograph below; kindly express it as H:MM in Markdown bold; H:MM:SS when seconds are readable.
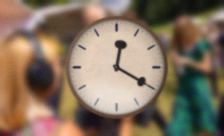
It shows **12:20**
